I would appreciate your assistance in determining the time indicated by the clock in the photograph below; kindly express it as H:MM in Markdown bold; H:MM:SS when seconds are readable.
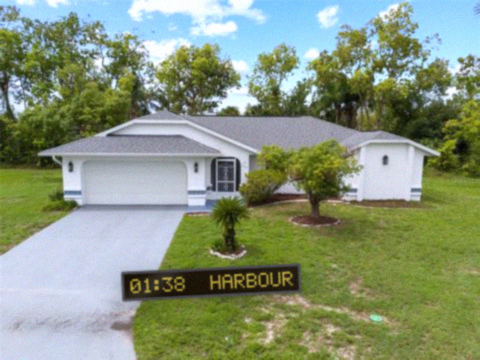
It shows **1:38**
